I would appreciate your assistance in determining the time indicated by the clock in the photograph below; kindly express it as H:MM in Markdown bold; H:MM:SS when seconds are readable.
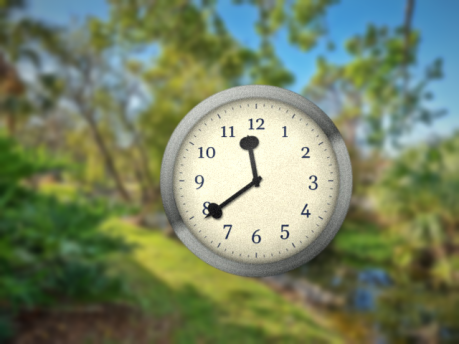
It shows **11:39**
